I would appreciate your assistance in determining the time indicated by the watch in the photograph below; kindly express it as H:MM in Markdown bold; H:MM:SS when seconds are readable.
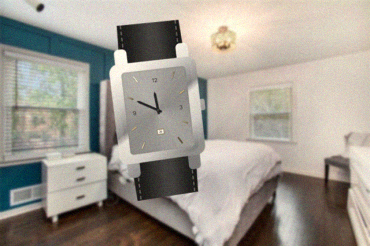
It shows **11:50**
